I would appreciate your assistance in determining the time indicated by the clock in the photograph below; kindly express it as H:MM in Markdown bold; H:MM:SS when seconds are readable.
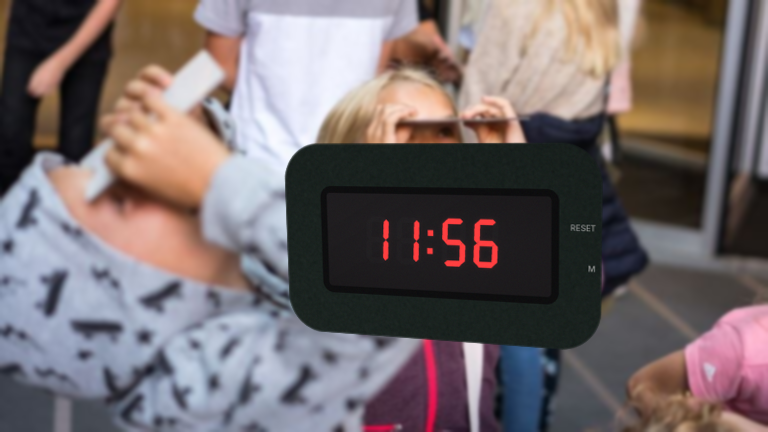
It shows **11:56**
